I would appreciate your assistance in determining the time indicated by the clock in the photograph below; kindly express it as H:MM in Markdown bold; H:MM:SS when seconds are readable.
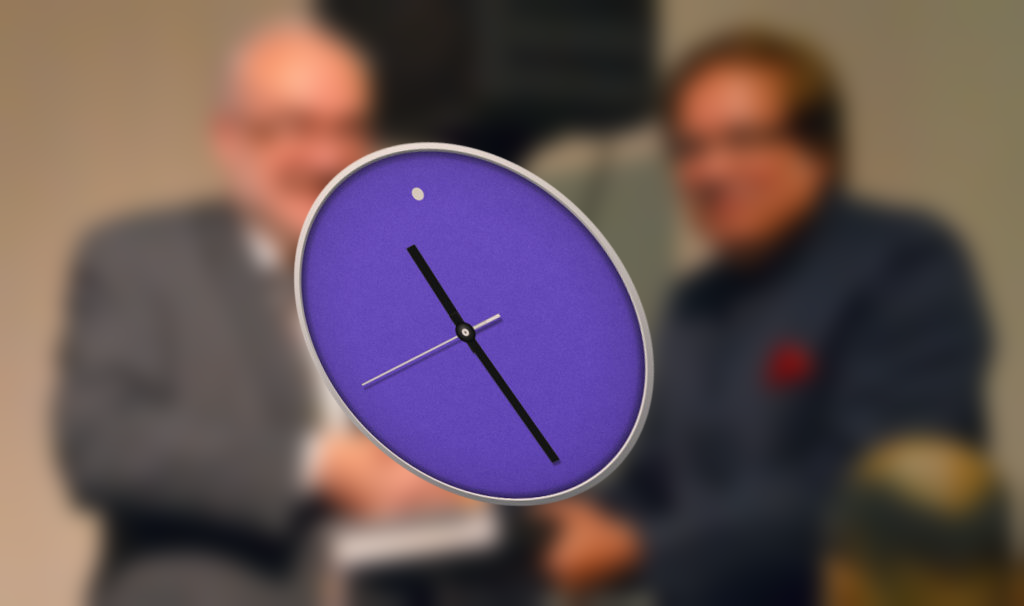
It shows **11:26:42**
